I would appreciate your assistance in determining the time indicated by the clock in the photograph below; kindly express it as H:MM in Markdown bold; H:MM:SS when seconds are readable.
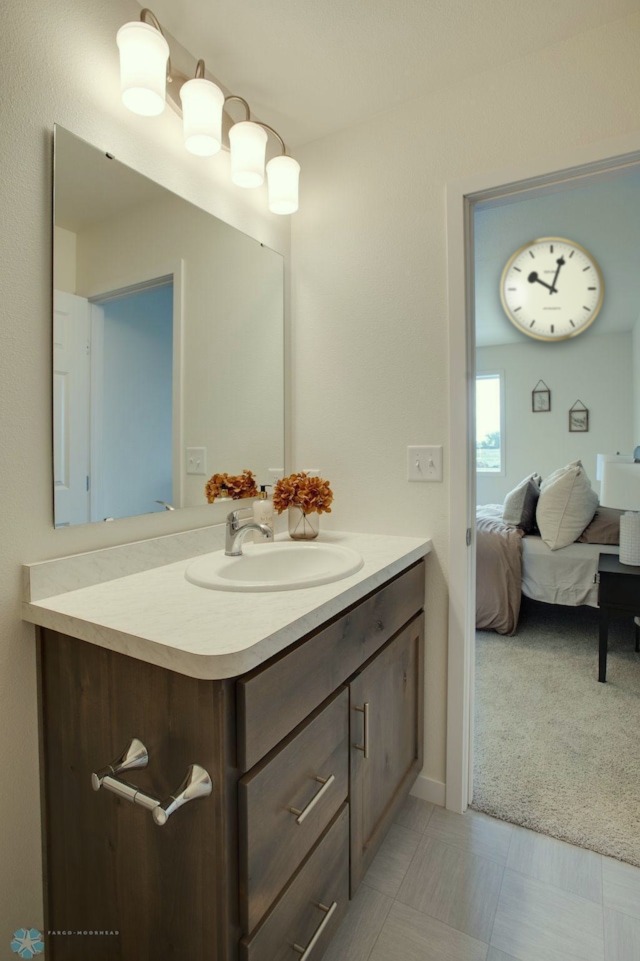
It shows **10:03**
